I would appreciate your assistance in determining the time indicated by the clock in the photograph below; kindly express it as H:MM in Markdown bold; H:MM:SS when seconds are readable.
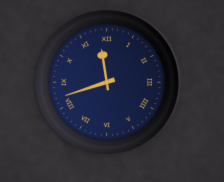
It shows **11:42**
